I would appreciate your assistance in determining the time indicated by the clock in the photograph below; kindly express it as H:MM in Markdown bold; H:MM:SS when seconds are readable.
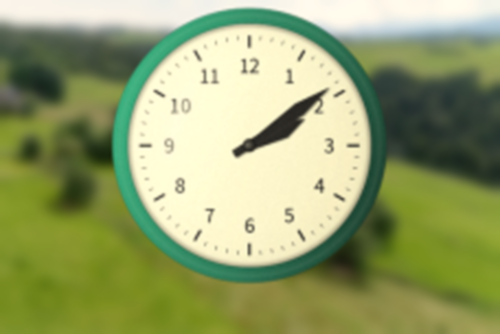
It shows **2:09**
